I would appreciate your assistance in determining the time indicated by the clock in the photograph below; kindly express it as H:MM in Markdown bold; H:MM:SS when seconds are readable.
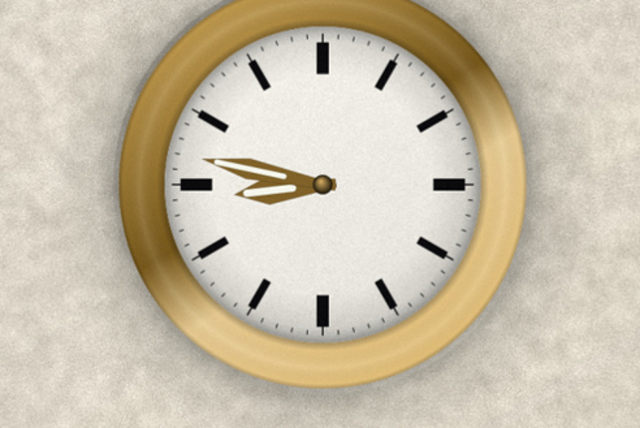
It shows **8:47**
